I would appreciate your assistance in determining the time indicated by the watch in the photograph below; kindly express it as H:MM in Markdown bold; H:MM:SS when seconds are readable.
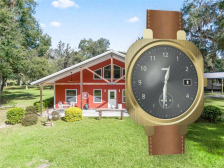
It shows **12:31**
